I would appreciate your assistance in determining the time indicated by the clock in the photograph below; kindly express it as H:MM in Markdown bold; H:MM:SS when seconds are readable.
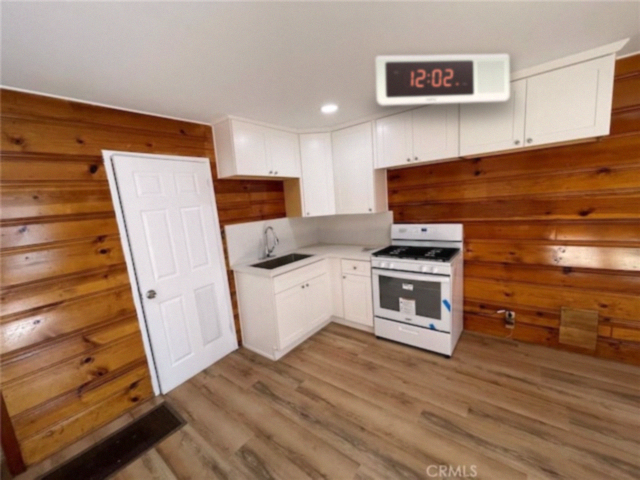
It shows **12:02**
